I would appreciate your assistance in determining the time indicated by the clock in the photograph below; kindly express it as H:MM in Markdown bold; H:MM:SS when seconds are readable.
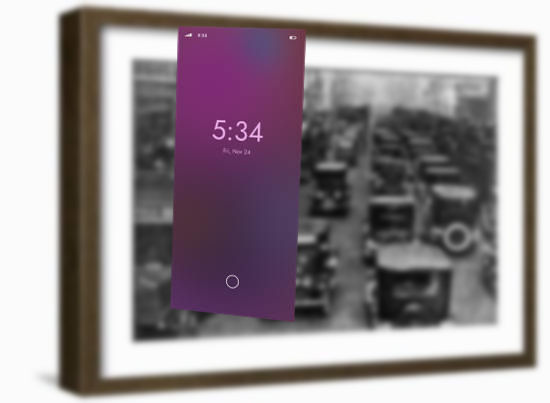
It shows **5:34**
